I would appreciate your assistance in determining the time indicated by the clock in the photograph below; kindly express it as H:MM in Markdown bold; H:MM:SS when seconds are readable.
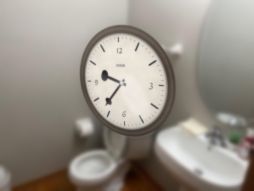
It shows **9:37**
